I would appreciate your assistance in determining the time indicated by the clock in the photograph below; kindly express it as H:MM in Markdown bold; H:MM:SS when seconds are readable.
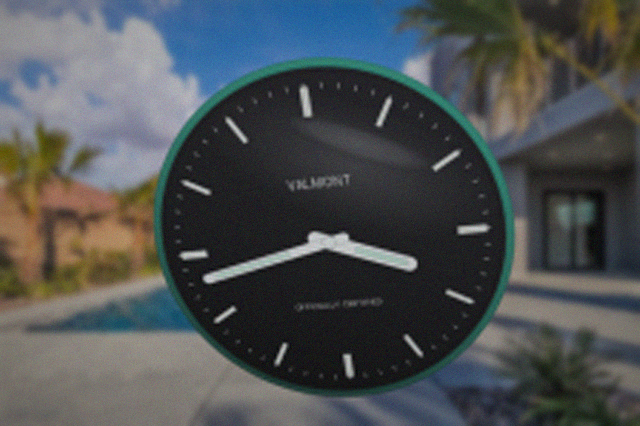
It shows **3:43**
